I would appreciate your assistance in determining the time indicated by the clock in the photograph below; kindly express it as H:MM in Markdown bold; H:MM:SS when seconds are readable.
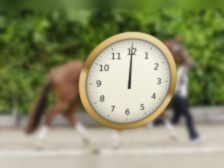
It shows **12:00**
